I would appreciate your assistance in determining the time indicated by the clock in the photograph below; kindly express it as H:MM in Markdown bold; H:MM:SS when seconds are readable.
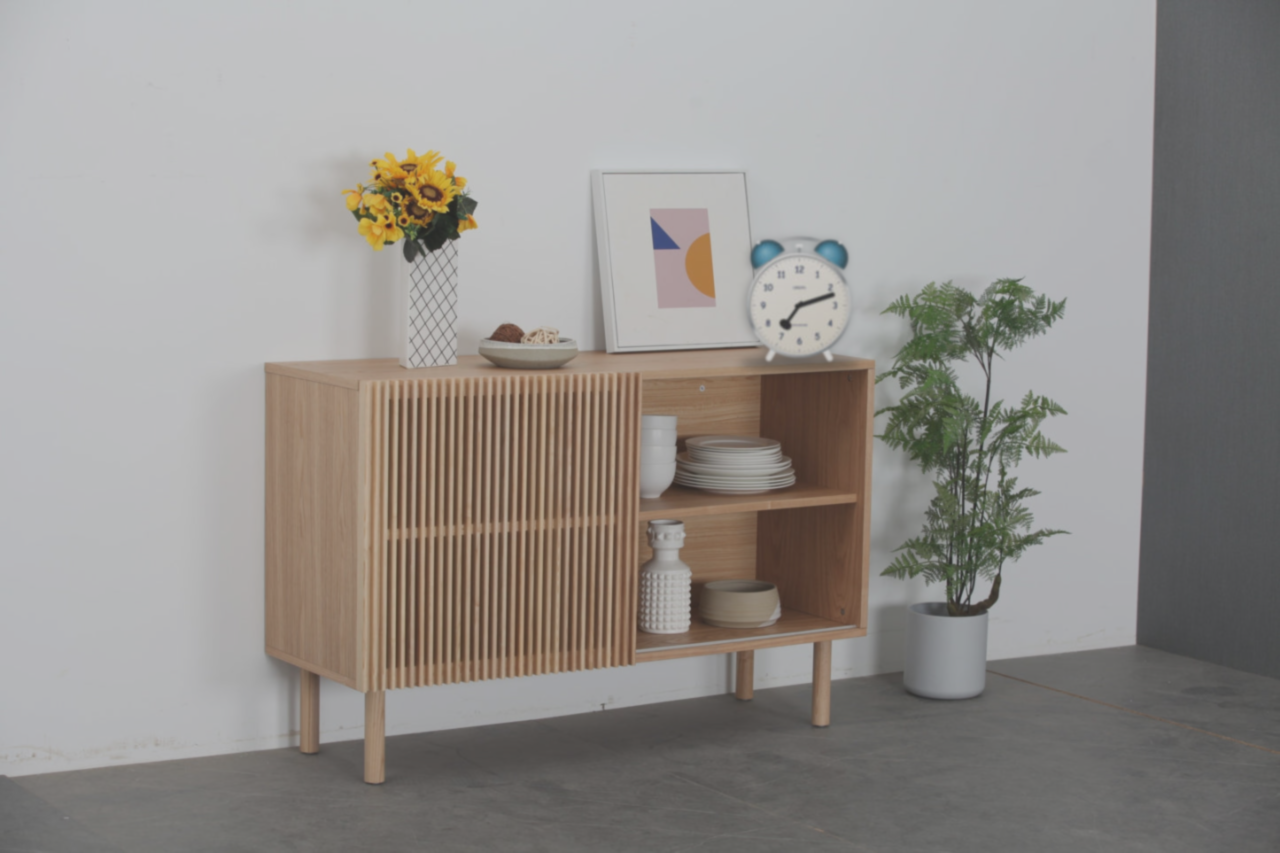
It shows **7:12**
